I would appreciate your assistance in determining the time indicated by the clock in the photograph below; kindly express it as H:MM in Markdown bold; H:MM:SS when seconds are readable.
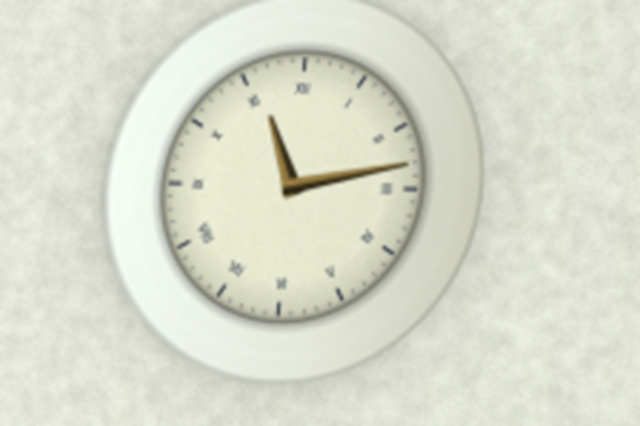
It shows **11:13**
